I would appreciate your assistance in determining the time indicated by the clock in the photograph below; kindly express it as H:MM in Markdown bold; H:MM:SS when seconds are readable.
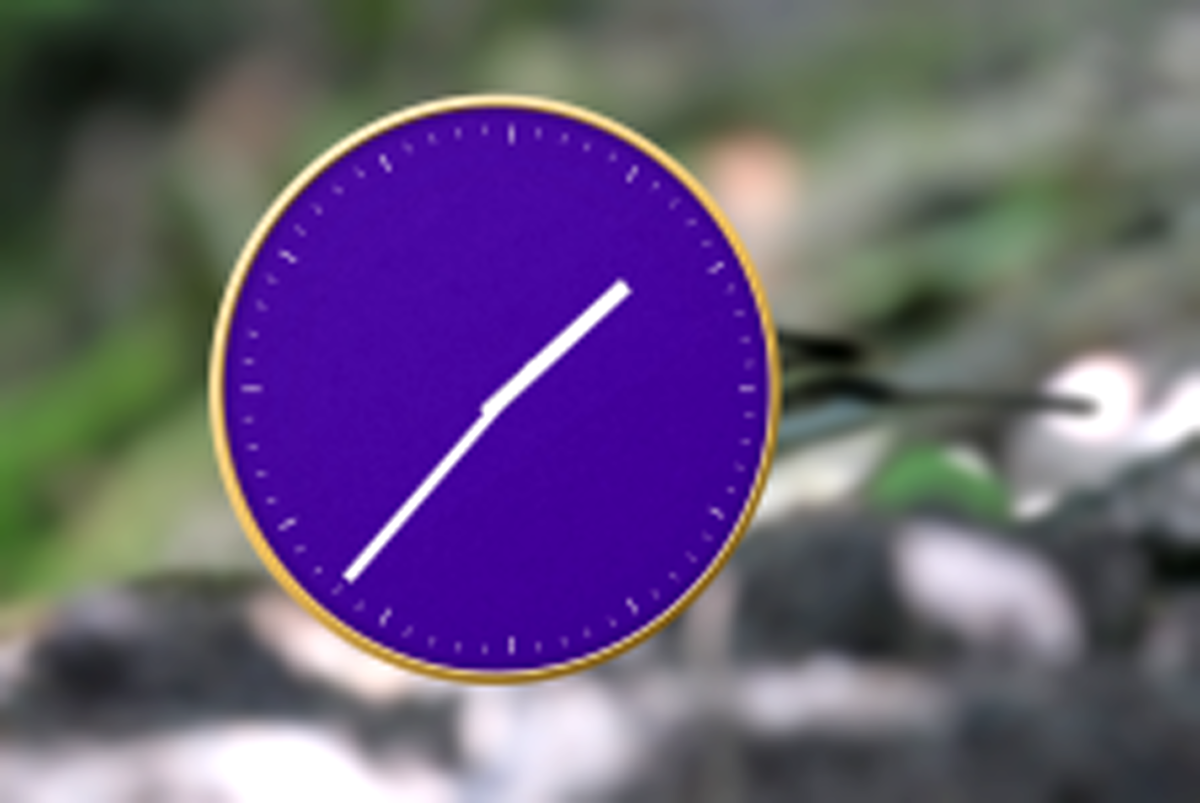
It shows **1:37**
